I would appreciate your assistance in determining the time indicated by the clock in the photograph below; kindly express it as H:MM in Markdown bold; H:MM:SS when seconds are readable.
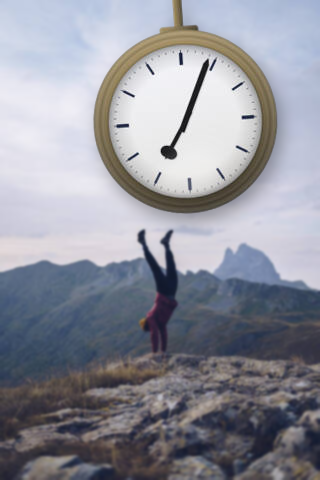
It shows **7:04**
